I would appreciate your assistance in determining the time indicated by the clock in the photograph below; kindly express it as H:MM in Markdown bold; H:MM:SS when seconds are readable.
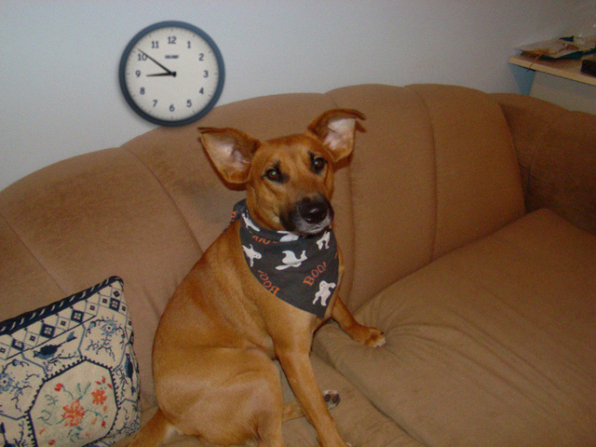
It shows **8:51**
